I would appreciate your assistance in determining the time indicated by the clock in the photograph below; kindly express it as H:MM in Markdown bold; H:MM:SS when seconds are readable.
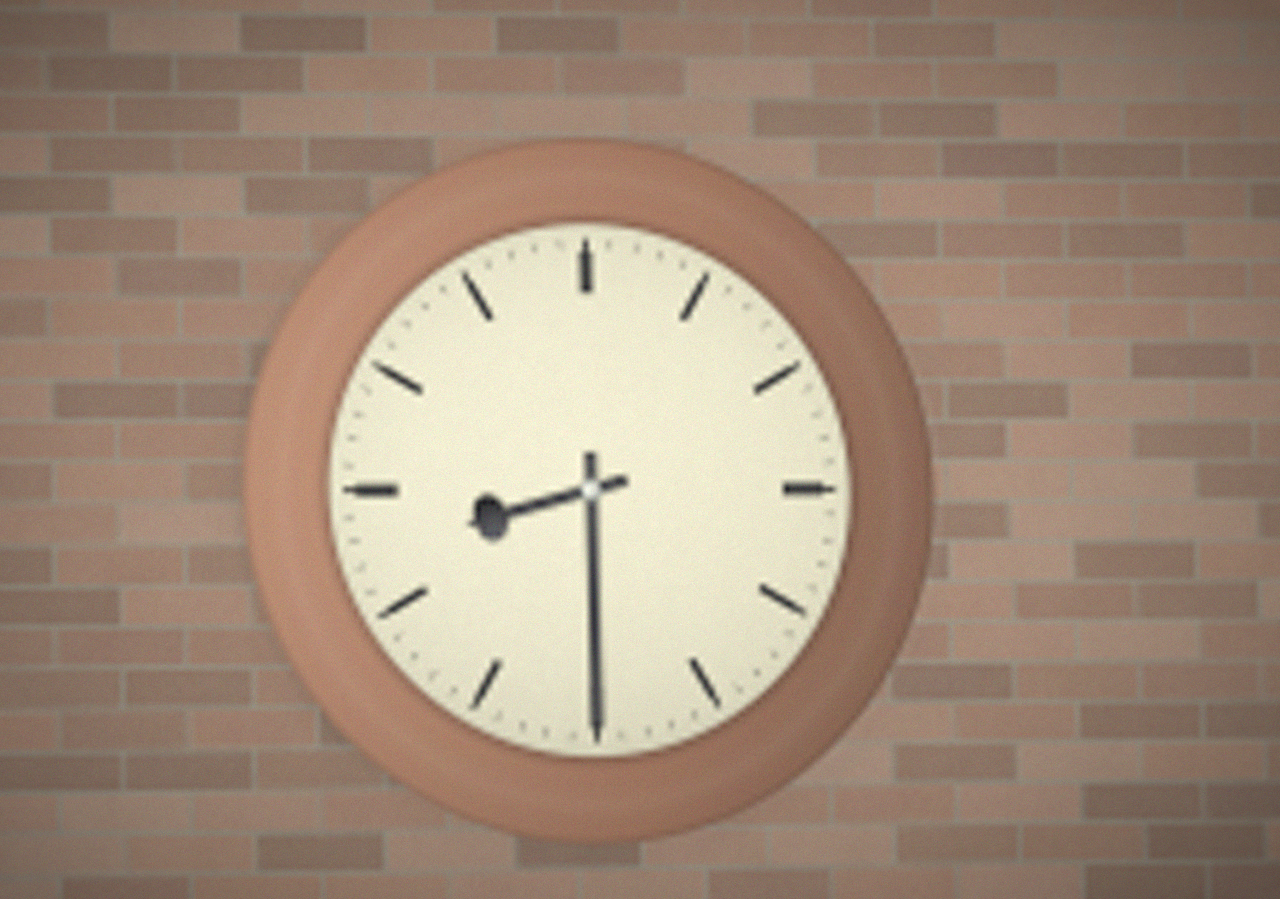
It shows **8:30**
